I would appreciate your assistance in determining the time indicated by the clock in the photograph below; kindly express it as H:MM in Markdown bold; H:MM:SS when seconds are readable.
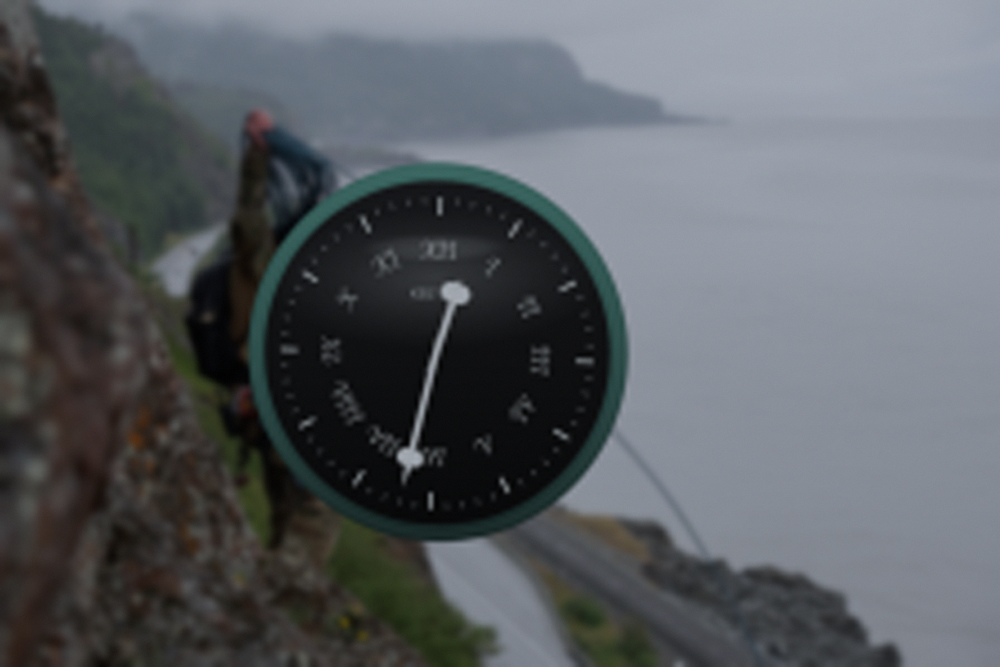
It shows **12:32**
